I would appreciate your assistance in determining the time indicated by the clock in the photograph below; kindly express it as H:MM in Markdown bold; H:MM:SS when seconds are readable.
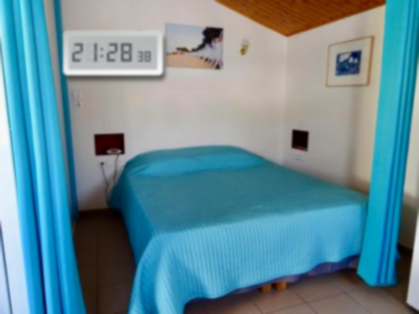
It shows **21:28**
